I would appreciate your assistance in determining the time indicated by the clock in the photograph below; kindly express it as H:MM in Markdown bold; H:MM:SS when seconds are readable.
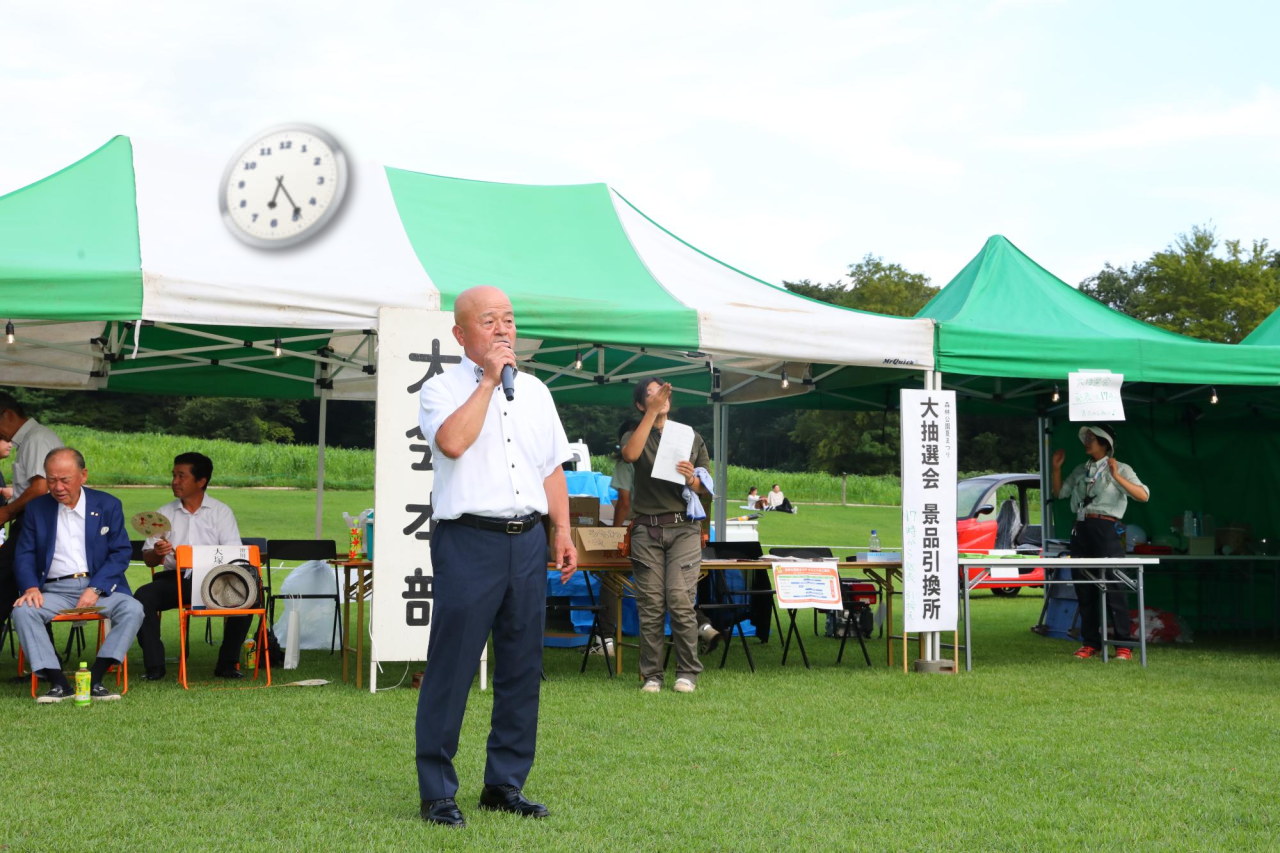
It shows **6:24**
